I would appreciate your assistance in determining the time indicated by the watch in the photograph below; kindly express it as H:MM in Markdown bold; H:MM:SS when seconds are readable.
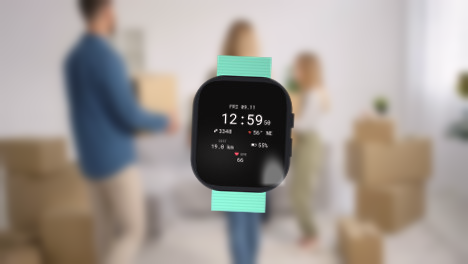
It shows **12:59**
